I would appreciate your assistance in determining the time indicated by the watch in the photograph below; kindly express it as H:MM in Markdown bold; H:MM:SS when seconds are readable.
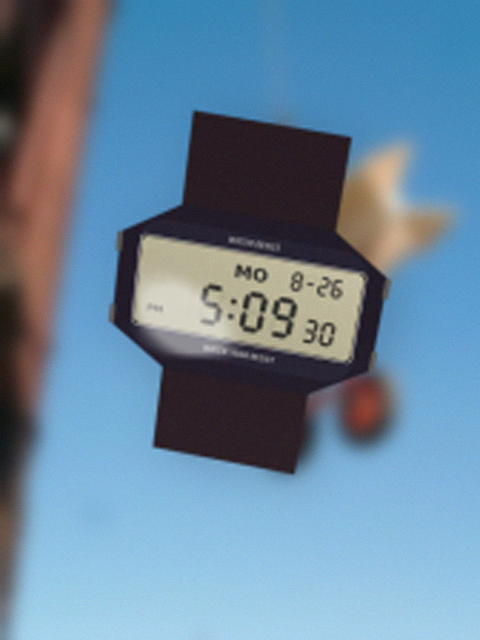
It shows **5:09:30**
